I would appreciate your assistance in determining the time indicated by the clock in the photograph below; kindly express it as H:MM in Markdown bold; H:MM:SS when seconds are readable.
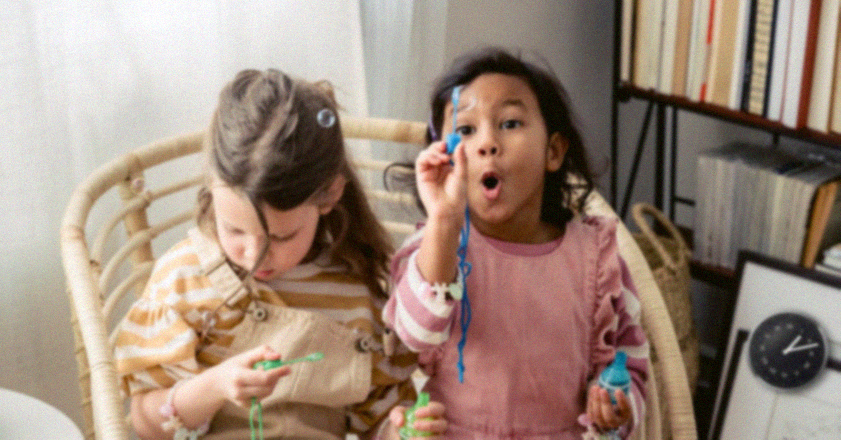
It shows **1:12**
